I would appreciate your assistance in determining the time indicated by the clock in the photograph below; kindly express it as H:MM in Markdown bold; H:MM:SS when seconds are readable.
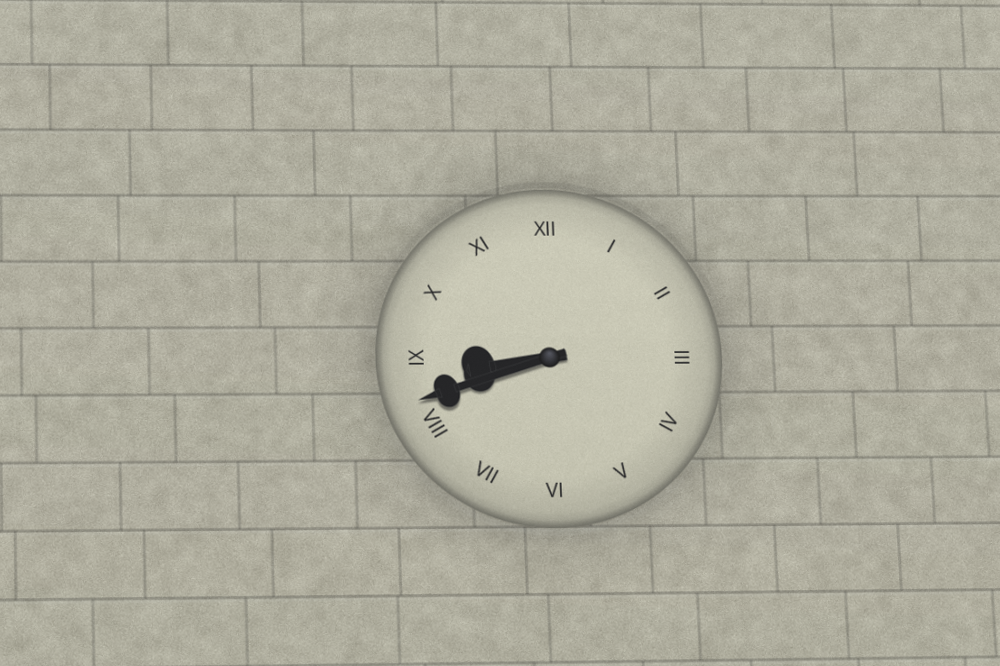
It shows **8:42**
